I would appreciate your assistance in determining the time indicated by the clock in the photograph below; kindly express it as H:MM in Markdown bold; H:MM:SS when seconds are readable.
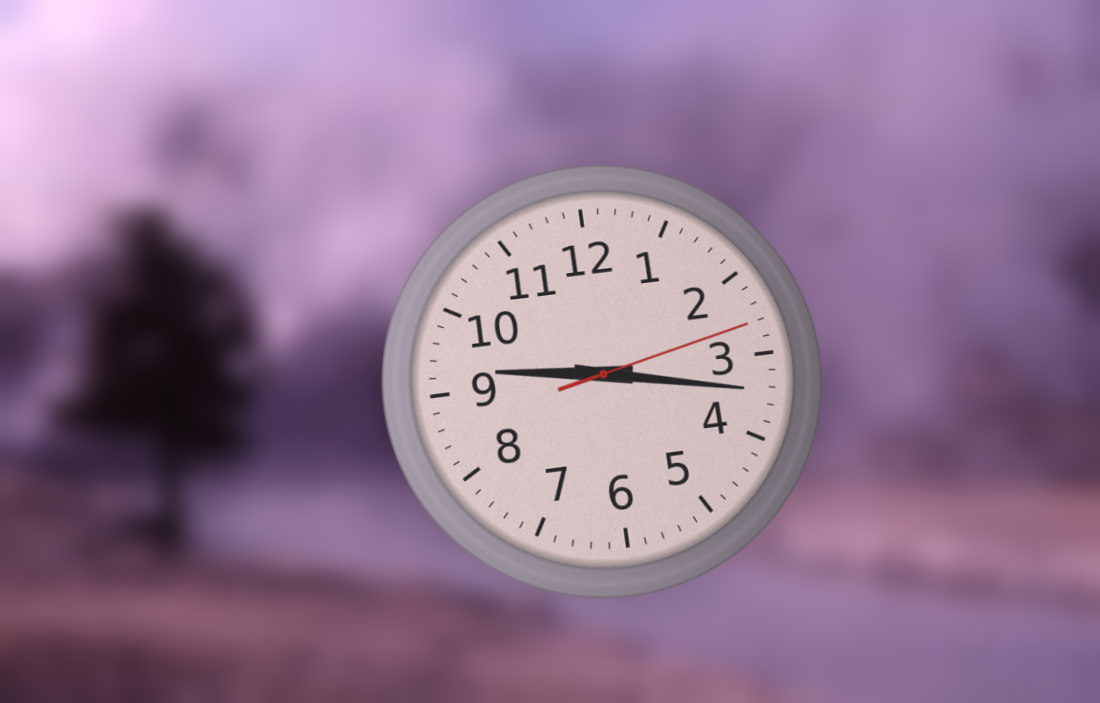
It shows **9:17:13**
